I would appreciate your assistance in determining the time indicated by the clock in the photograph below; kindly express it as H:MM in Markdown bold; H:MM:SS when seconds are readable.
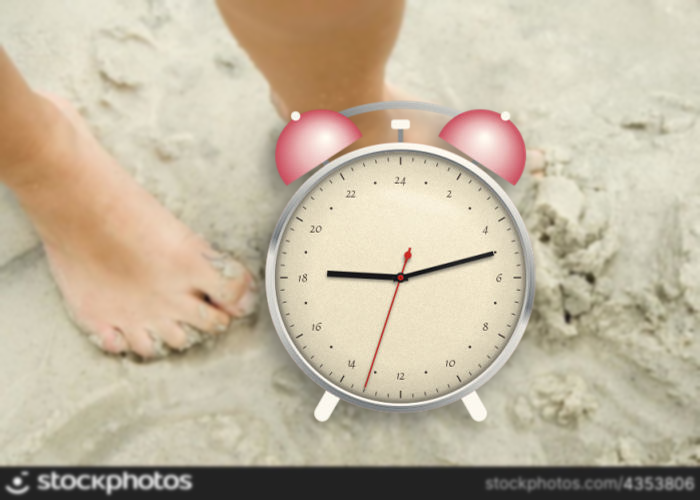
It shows **18:12:33**
